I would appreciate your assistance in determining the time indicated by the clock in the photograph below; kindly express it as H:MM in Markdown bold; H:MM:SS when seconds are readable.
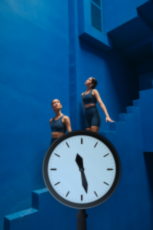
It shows **11:28**
